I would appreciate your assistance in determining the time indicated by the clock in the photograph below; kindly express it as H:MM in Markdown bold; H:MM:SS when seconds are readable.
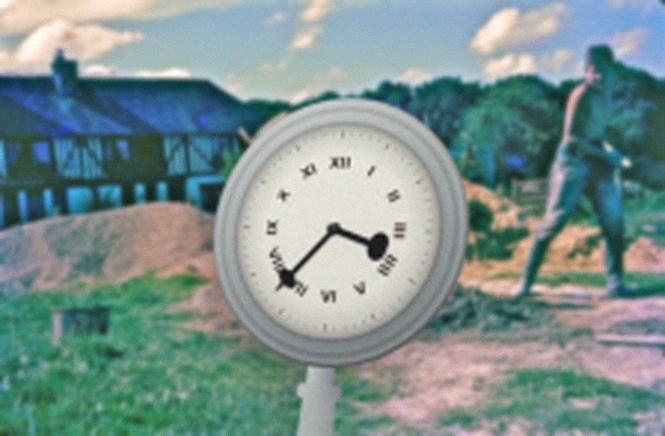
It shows **3:37**
